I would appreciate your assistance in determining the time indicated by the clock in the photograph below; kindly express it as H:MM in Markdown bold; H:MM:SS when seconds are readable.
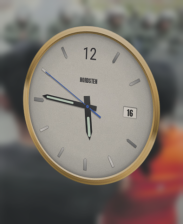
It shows **5:45:50**
